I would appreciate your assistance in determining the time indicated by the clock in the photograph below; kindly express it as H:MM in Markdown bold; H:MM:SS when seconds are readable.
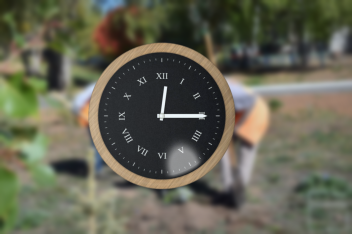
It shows **12:15**
